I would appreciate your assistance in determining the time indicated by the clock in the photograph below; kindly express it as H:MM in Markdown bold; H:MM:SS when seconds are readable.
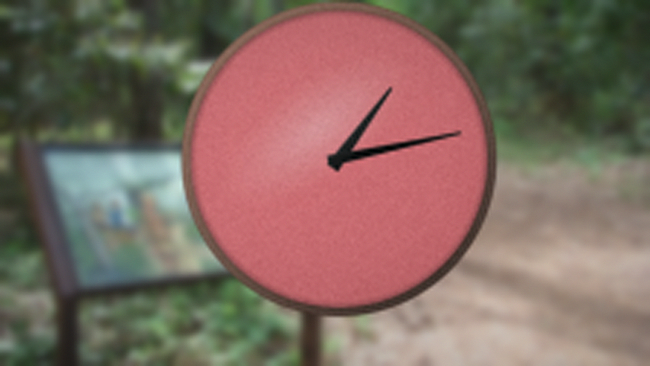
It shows **1:13**
